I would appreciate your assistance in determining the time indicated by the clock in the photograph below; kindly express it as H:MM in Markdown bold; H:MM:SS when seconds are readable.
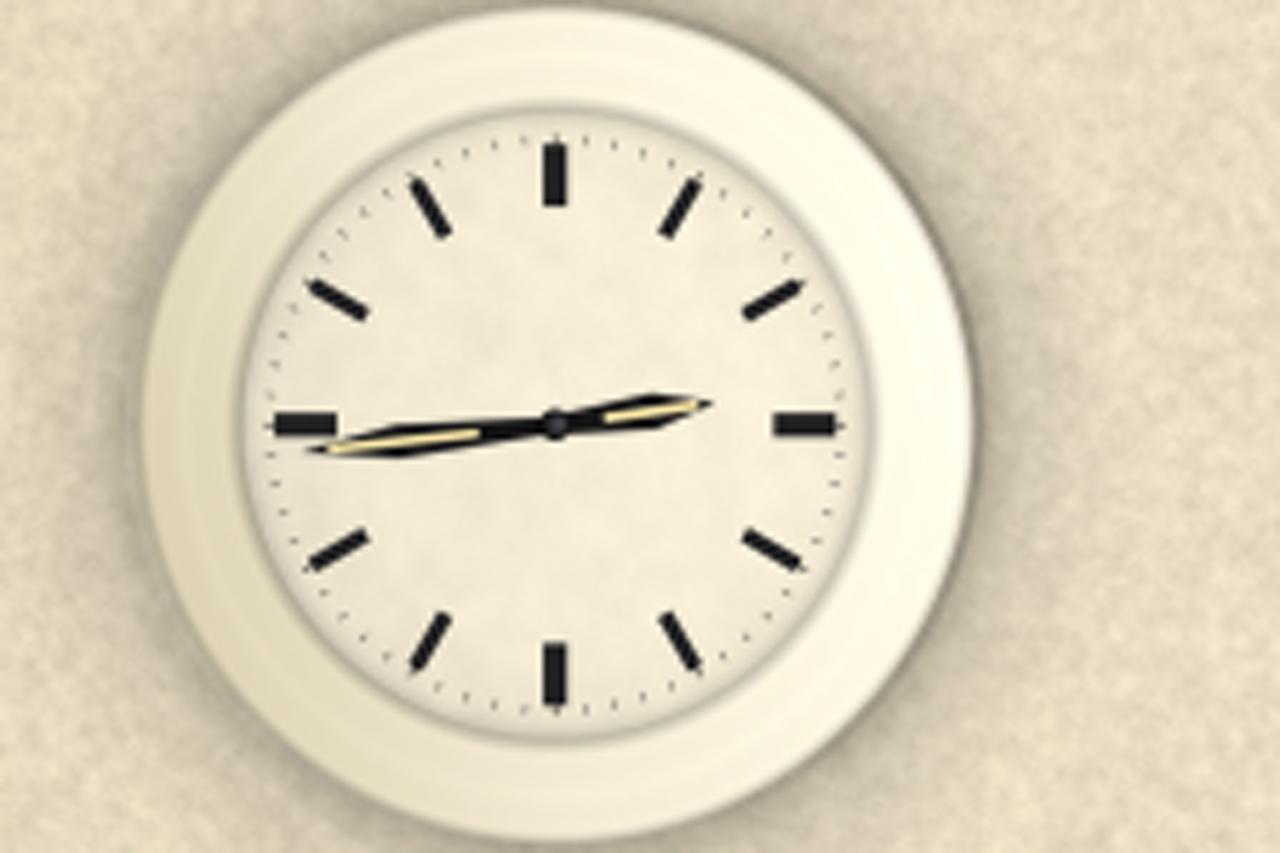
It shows **2:44**
